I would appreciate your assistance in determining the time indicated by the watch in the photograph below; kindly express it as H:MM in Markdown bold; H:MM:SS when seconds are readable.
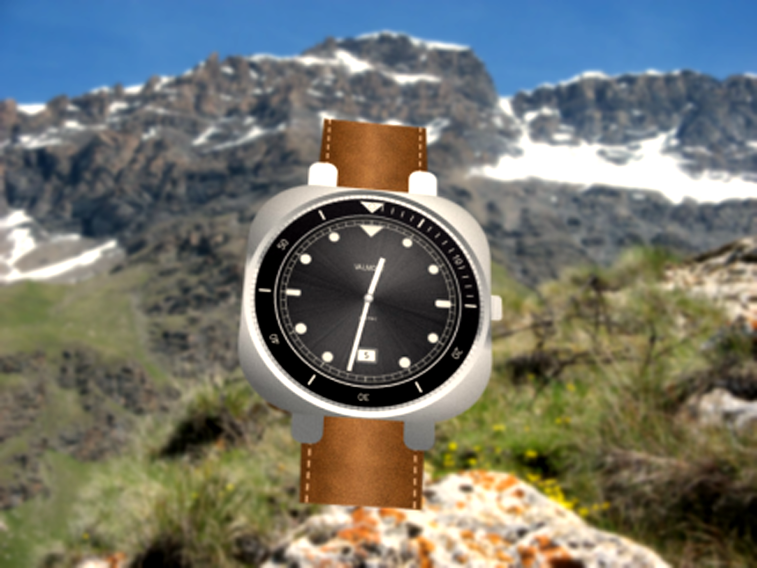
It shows **12:32**
